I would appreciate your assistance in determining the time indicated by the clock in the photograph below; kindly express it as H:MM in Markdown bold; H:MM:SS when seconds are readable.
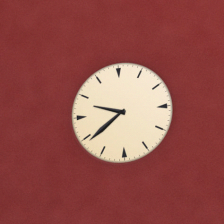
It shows **9:39**
